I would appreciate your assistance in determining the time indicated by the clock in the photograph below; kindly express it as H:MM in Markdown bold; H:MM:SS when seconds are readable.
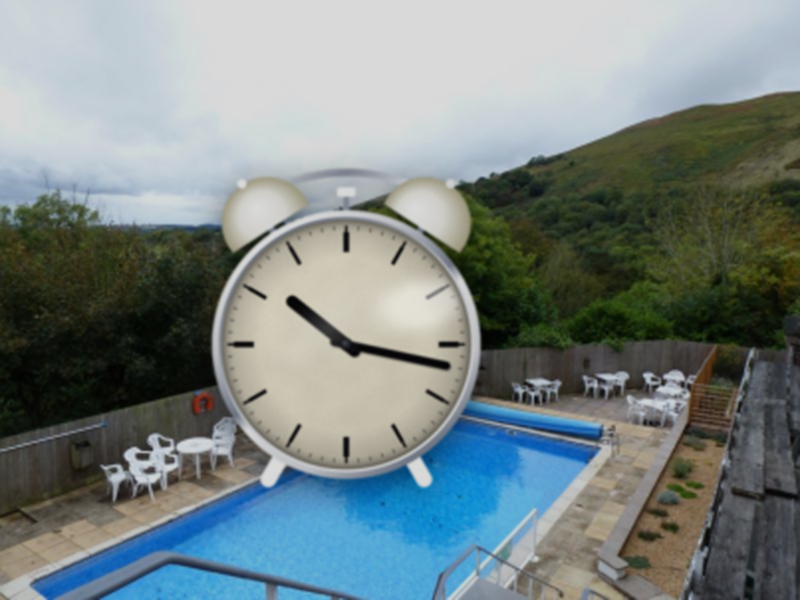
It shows **10:17**
